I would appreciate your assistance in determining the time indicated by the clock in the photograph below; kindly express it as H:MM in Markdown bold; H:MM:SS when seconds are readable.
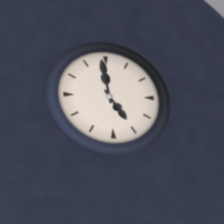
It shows **4:59**
